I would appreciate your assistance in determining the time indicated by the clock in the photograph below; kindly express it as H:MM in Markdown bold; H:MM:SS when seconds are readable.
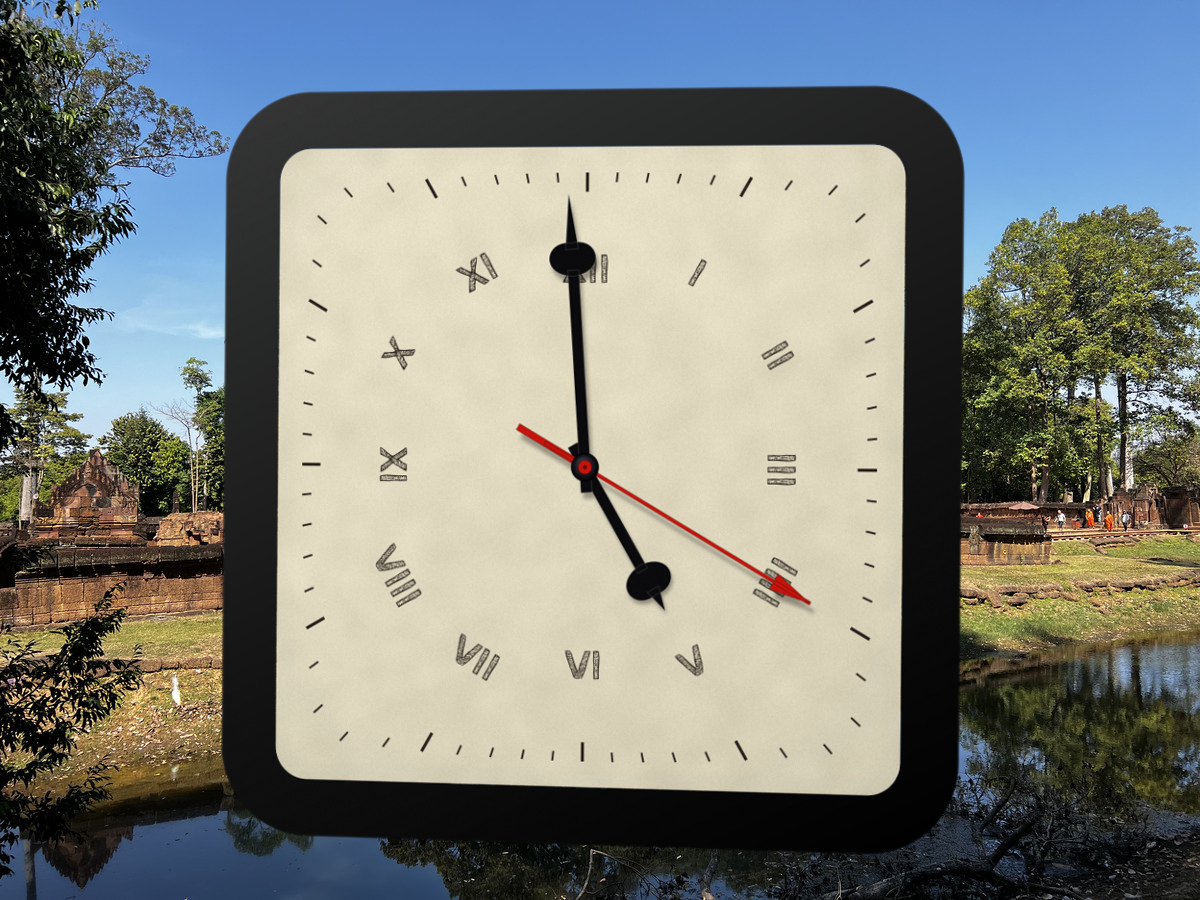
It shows **4:59:20**
